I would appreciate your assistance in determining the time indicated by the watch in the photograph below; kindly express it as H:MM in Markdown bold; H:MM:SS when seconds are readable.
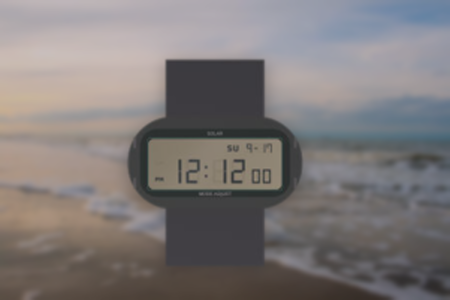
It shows **12:12:00**
